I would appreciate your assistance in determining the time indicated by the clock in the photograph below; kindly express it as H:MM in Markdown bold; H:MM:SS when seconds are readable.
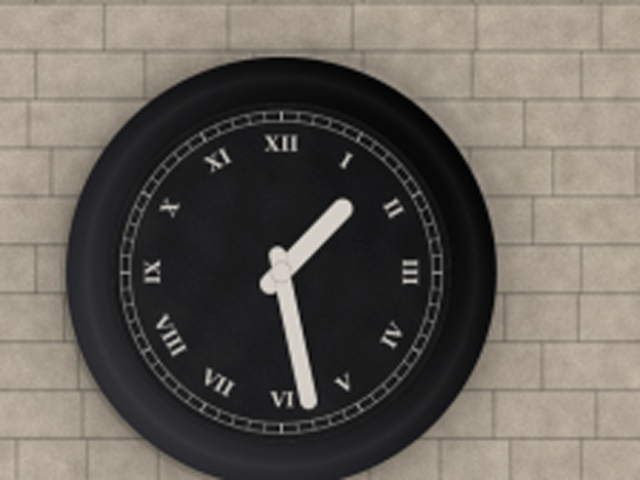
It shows **1:28**
